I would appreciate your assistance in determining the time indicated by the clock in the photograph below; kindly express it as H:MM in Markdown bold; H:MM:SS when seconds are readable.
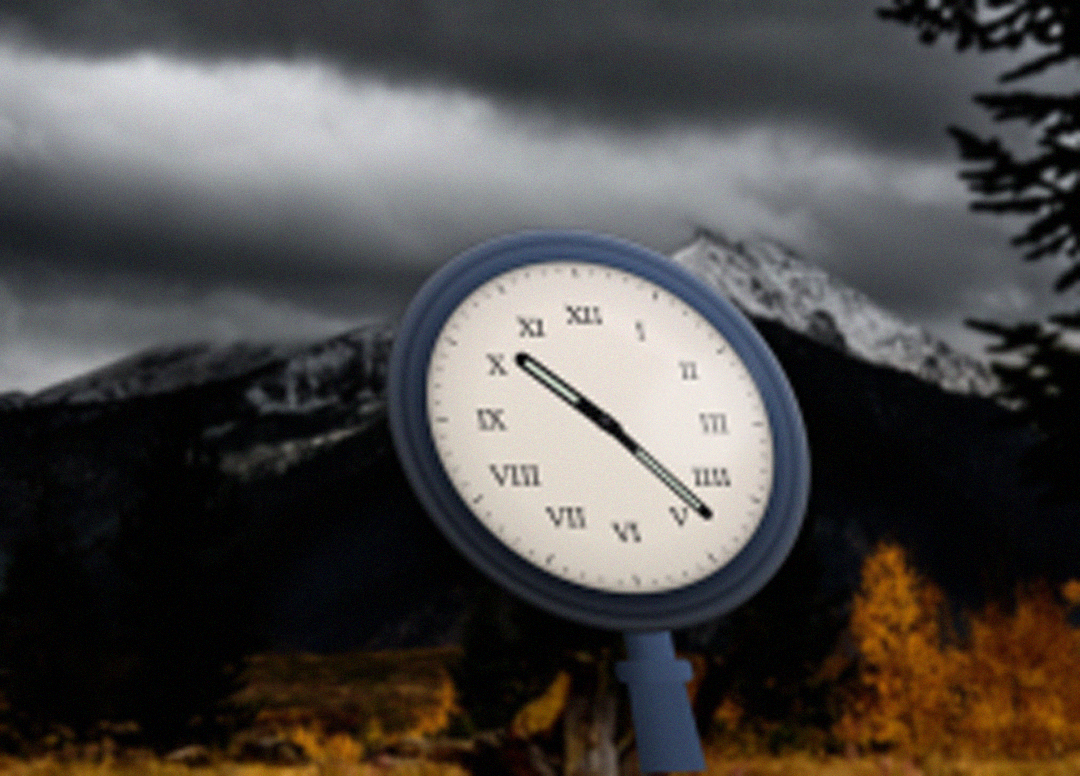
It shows **10:23**
